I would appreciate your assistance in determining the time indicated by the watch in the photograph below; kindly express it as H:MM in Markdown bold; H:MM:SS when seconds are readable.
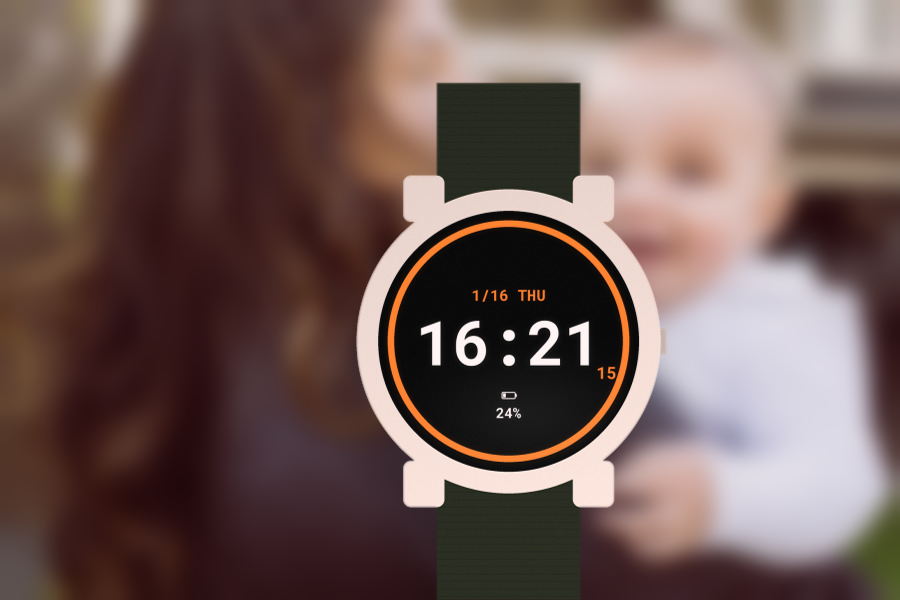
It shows **16:21:15**
